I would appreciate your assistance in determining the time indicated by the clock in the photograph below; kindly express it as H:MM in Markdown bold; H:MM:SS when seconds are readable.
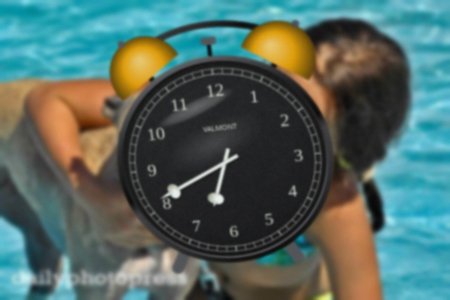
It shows **6:41**
